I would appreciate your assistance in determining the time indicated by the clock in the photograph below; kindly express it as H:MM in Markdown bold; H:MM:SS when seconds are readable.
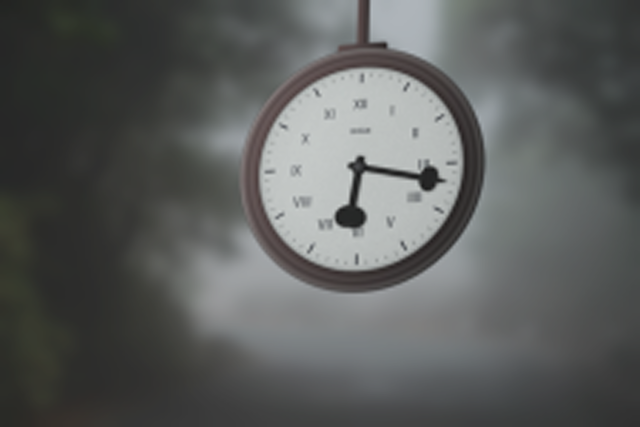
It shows **6:17**
